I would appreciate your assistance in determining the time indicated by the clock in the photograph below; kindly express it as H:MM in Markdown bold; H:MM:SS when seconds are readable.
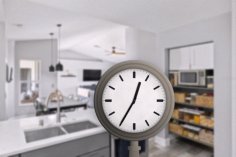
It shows **12:35**
